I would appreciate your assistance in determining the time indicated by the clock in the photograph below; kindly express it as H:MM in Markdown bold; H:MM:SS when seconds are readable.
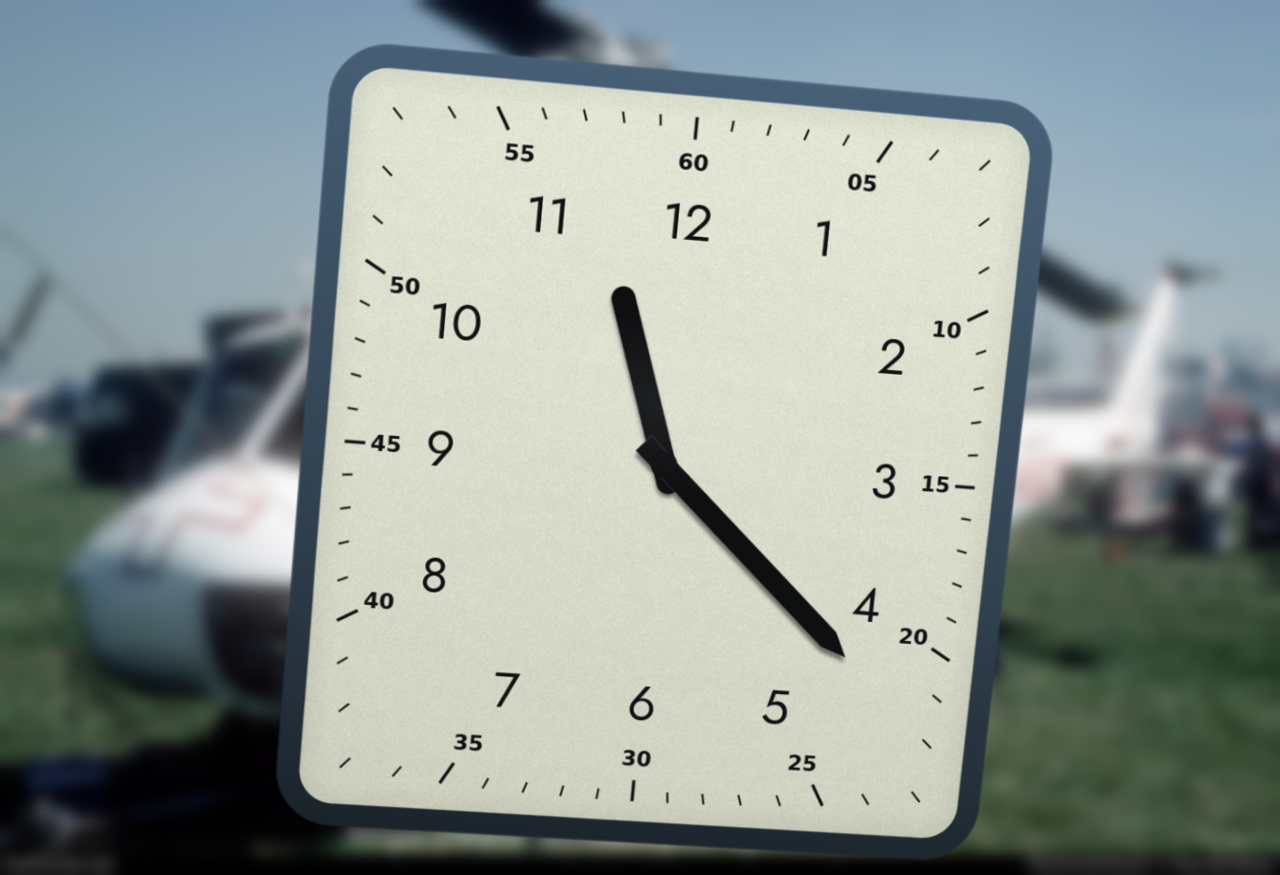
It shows **11:22**
